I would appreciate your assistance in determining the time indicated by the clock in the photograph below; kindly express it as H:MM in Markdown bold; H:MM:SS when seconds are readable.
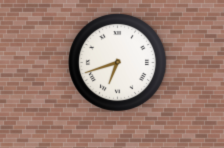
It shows **6:42**
